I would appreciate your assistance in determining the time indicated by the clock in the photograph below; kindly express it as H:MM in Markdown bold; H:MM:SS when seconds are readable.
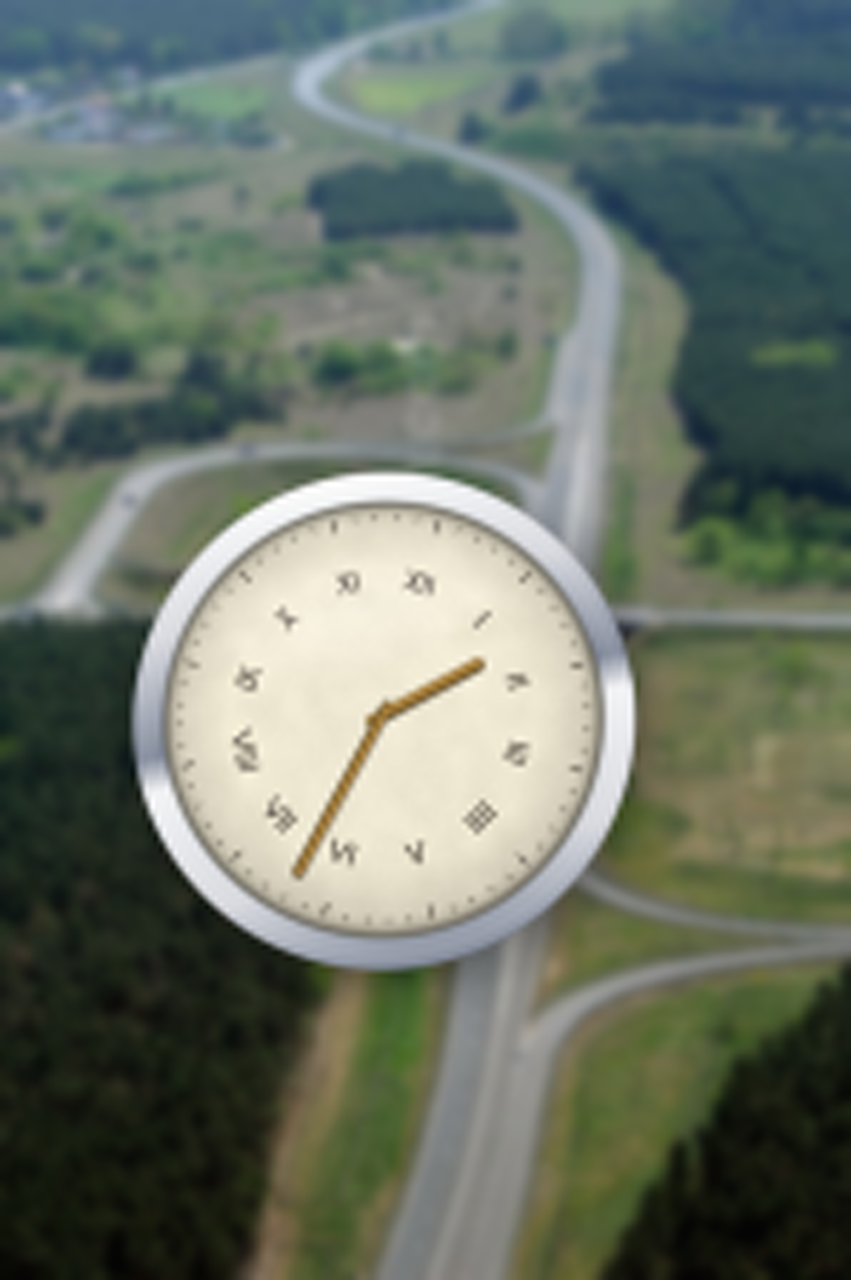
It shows **1:32**
